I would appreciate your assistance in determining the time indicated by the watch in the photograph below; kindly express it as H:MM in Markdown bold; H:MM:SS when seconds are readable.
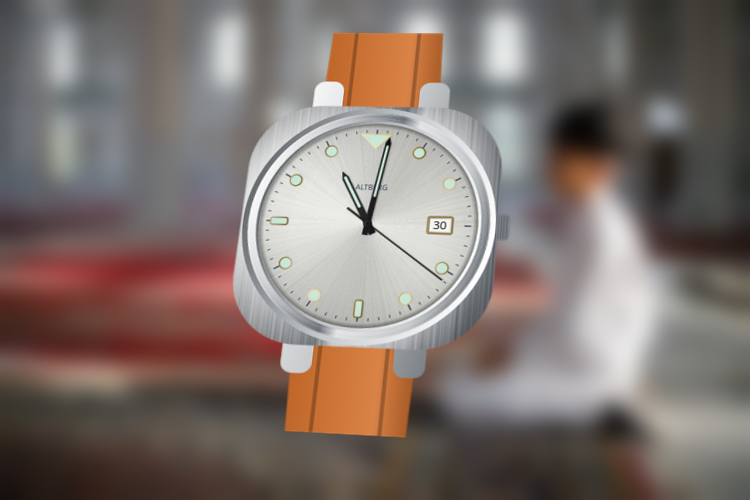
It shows **11:01:21**
